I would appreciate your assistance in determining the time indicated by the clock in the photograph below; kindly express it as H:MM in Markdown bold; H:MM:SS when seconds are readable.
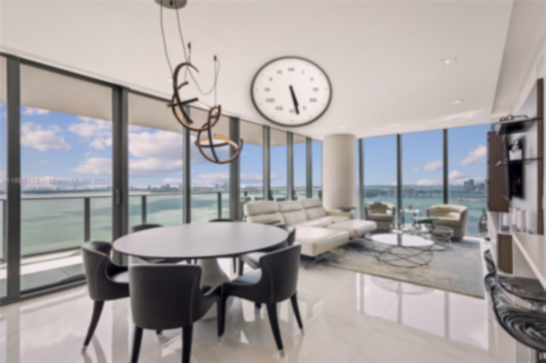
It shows **5:28**
